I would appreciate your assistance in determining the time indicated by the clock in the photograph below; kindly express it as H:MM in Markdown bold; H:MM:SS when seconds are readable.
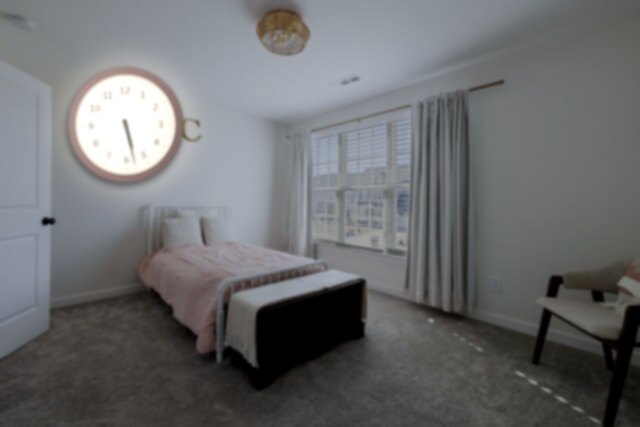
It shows **5:28**
